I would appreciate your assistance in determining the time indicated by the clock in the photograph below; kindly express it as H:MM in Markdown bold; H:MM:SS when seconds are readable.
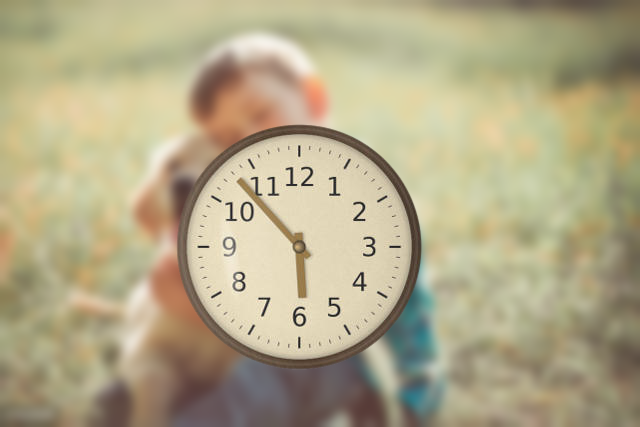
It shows **5:53**
